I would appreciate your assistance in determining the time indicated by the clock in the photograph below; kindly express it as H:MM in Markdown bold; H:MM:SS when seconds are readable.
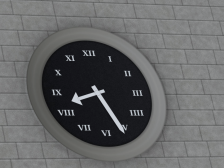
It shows **8:26**
